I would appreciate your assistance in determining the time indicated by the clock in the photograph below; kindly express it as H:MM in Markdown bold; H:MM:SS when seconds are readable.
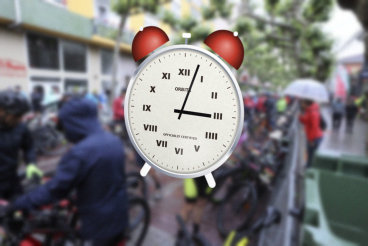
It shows **3:03**
